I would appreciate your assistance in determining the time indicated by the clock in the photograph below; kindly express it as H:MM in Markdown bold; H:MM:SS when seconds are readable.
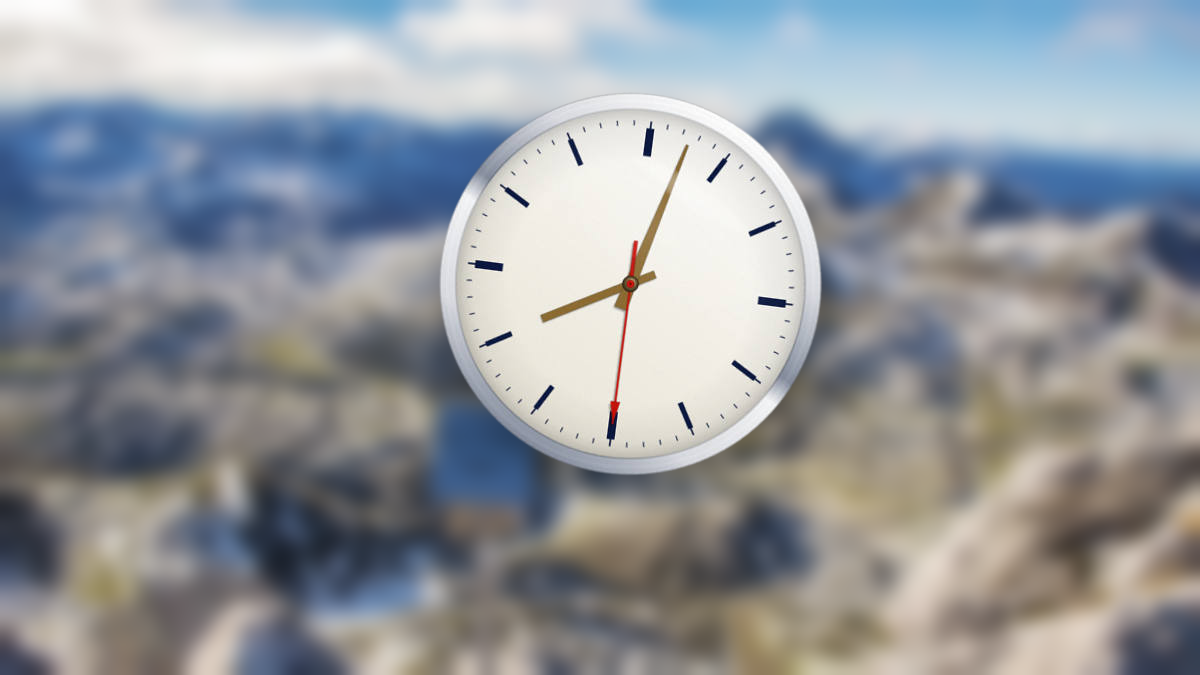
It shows **8:02:30**
